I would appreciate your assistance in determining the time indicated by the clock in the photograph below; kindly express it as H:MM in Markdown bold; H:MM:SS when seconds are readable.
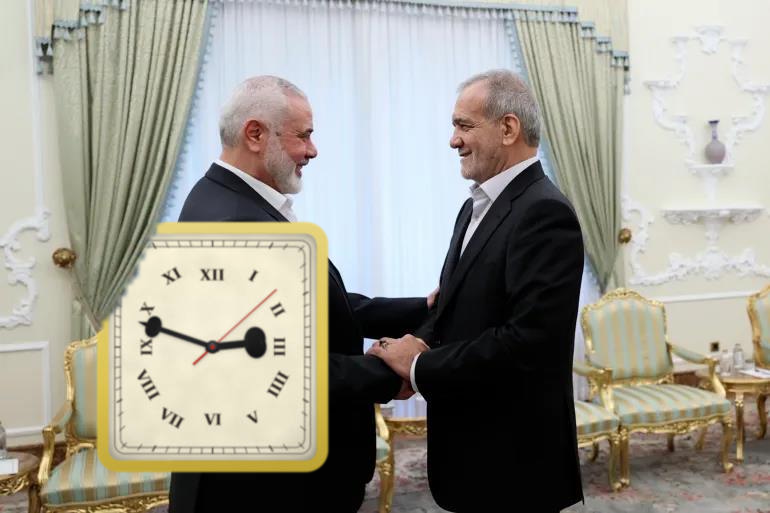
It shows **2:48:08**
